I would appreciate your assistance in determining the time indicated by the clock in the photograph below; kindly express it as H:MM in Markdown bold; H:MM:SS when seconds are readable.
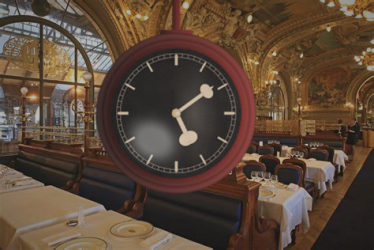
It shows **5:09**
